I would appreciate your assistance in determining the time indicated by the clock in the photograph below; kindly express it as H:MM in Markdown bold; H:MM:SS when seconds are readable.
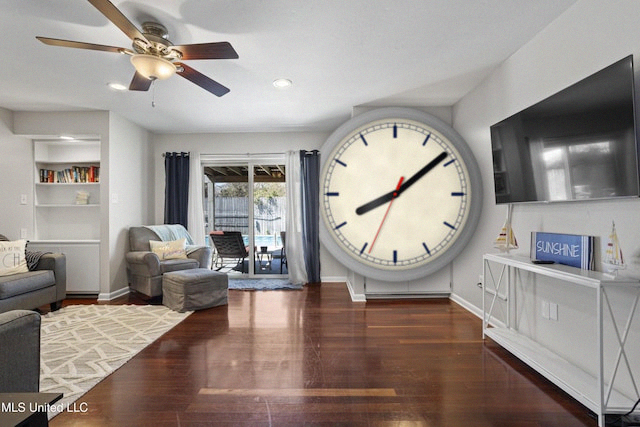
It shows **8:08:34**
